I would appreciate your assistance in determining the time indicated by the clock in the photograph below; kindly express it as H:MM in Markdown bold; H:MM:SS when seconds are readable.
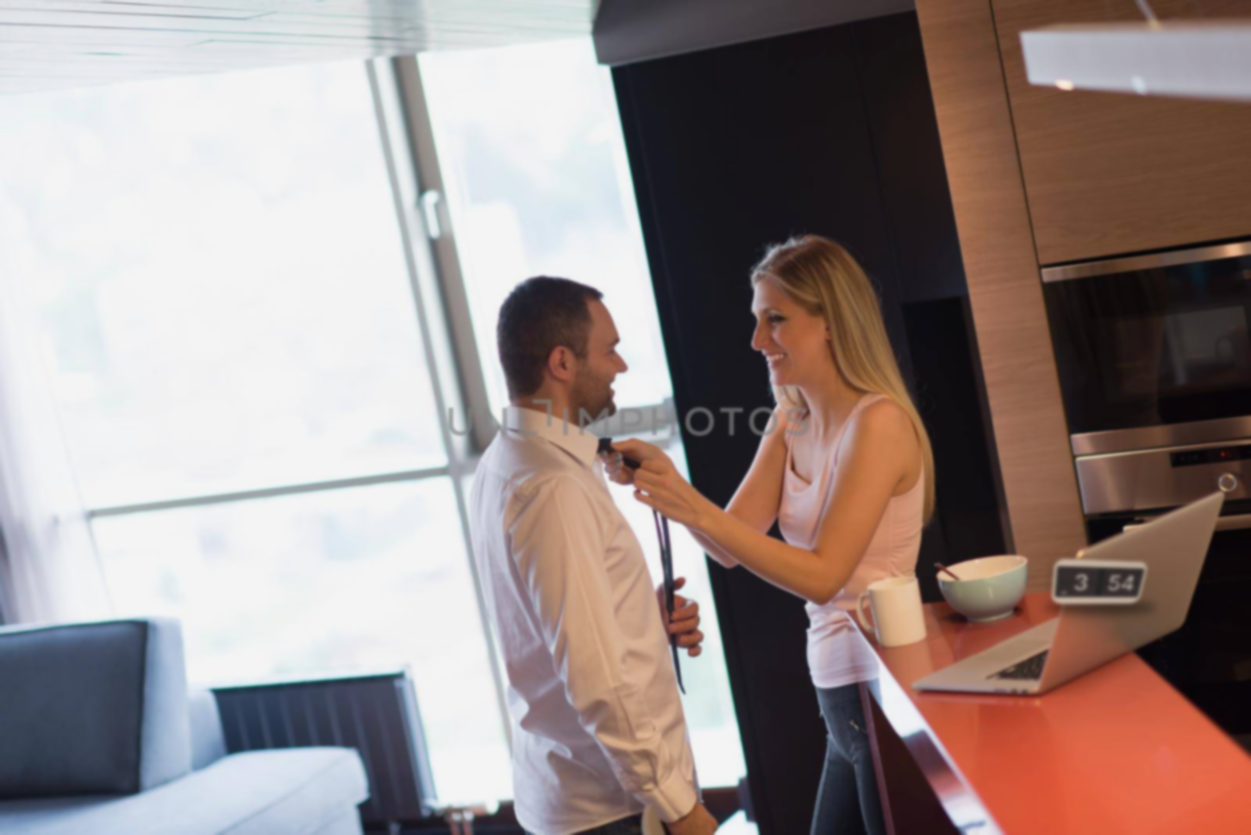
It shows **3:54**
